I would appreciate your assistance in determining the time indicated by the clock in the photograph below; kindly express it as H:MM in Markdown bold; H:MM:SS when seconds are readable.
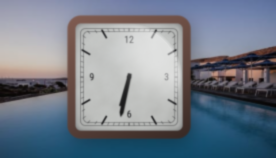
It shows **6:32**
